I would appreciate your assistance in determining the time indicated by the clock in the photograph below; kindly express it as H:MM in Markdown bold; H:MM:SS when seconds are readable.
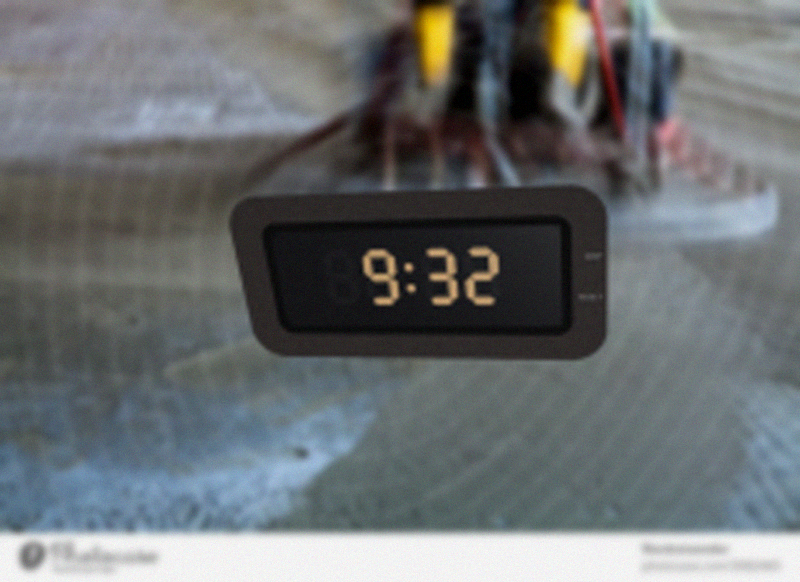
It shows **9:32**
